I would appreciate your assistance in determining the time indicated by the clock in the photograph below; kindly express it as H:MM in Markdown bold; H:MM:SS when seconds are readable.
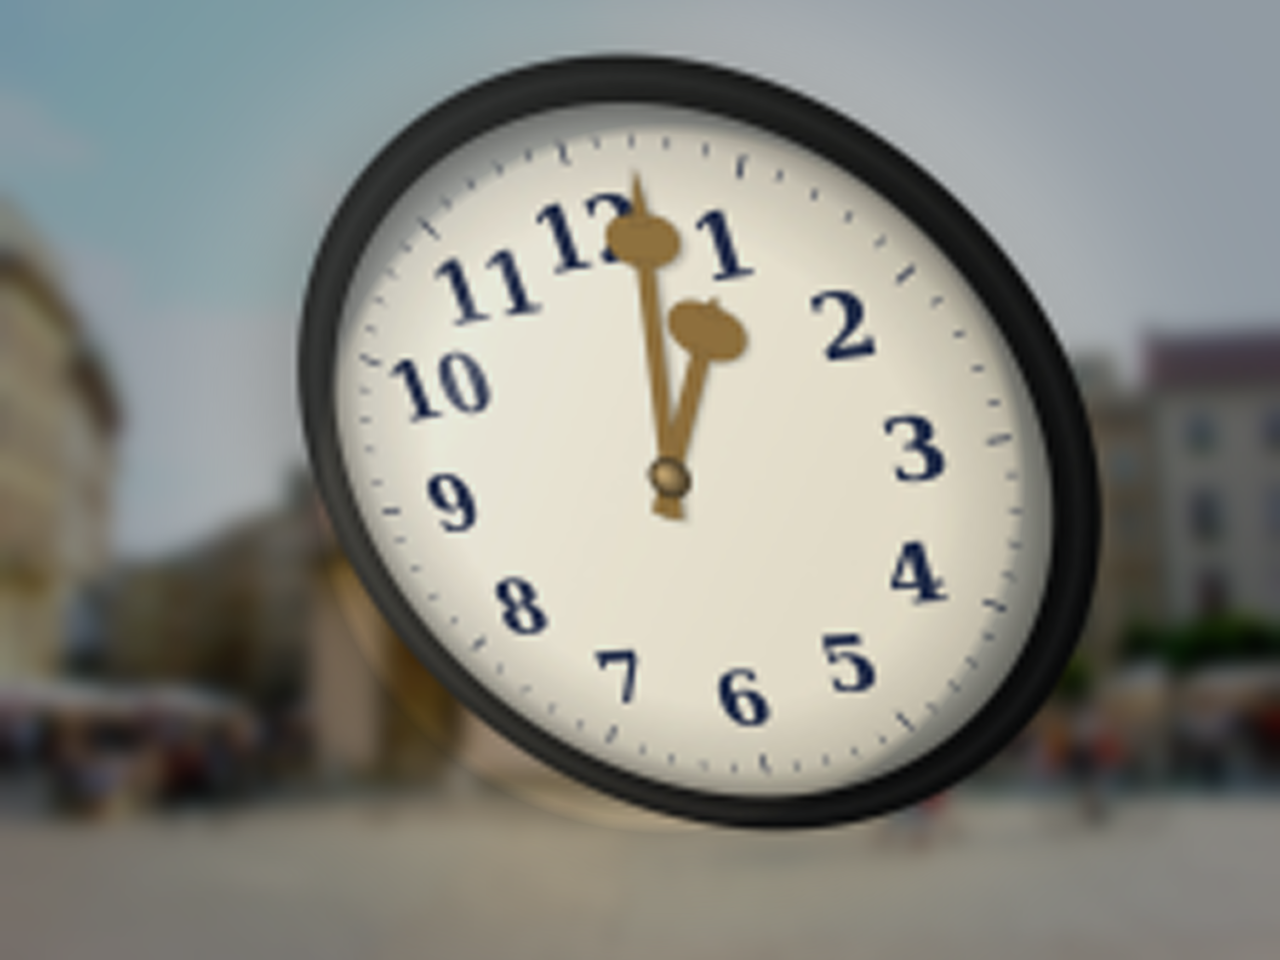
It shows **1:02**
